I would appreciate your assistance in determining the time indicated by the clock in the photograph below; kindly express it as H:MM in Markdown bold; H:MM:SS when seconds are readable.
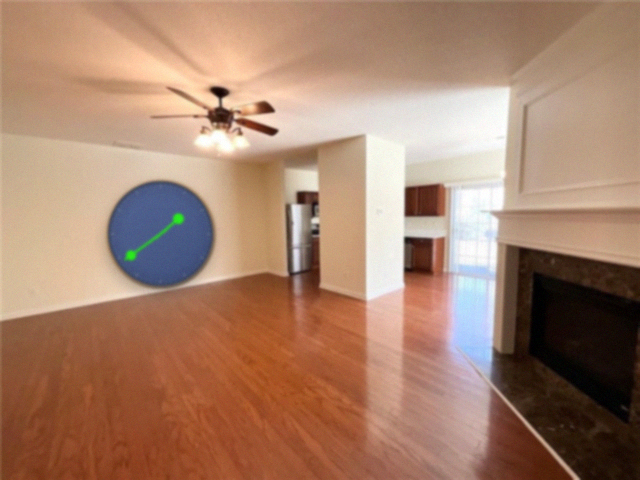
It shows **1:39**
